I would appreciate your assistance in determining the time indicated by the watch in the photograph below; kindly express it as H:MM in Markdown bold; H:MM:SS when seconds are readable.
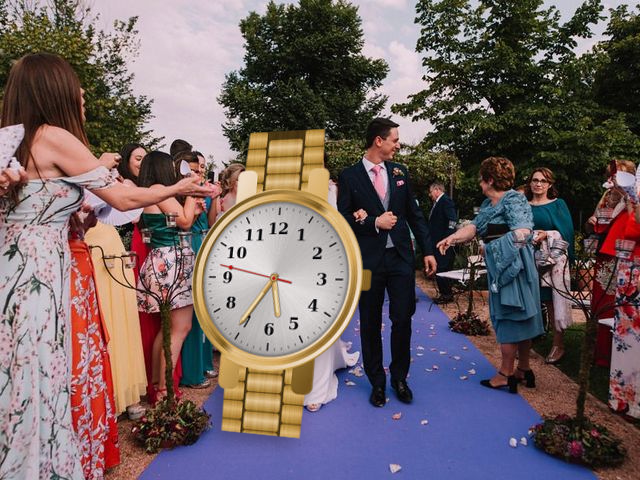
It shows **5:35:47**
